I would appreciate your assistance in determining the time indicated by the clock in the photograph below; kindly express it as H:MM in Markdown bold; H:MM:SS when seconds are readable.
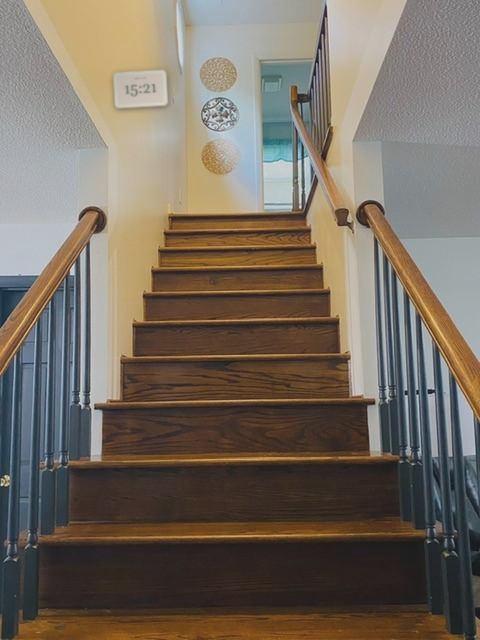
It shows **15:21**
